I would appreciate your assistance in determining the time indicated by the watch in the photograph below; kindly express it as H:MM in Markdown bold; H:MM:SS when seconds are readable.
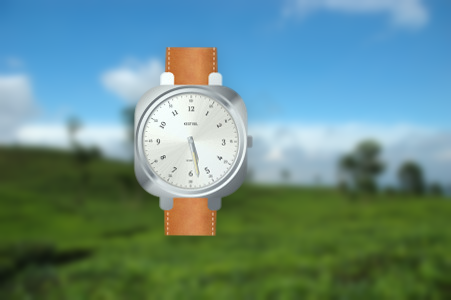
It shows **5:28**
